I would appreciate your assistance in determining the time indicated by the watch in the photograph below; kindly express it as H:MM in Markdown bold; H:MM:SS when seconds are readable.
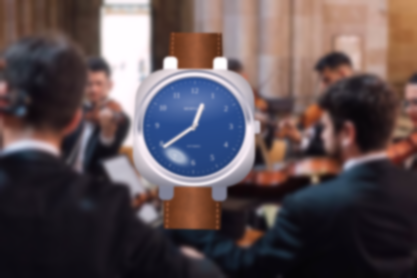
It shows **12:39**
